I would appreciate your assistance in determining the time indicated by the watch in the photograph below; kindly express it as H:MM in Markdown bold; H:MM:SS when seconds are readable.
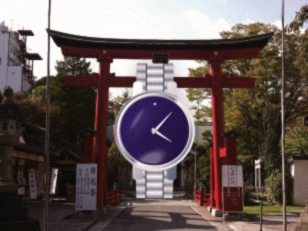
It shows **4:07**
